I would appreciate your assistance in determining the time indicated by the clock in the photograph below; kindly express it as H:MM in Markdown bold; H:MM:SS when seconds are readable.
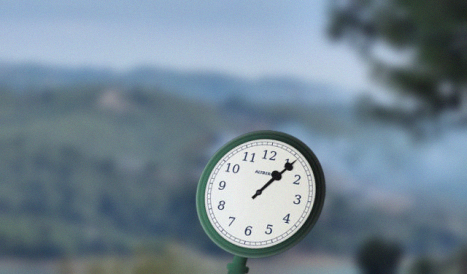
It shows **1:06**
